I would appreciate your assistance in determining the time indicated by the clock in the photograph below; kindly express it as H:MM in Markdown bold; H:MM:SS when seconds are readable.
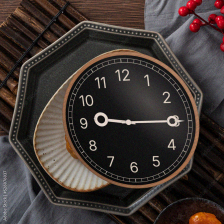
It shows **9:15**
